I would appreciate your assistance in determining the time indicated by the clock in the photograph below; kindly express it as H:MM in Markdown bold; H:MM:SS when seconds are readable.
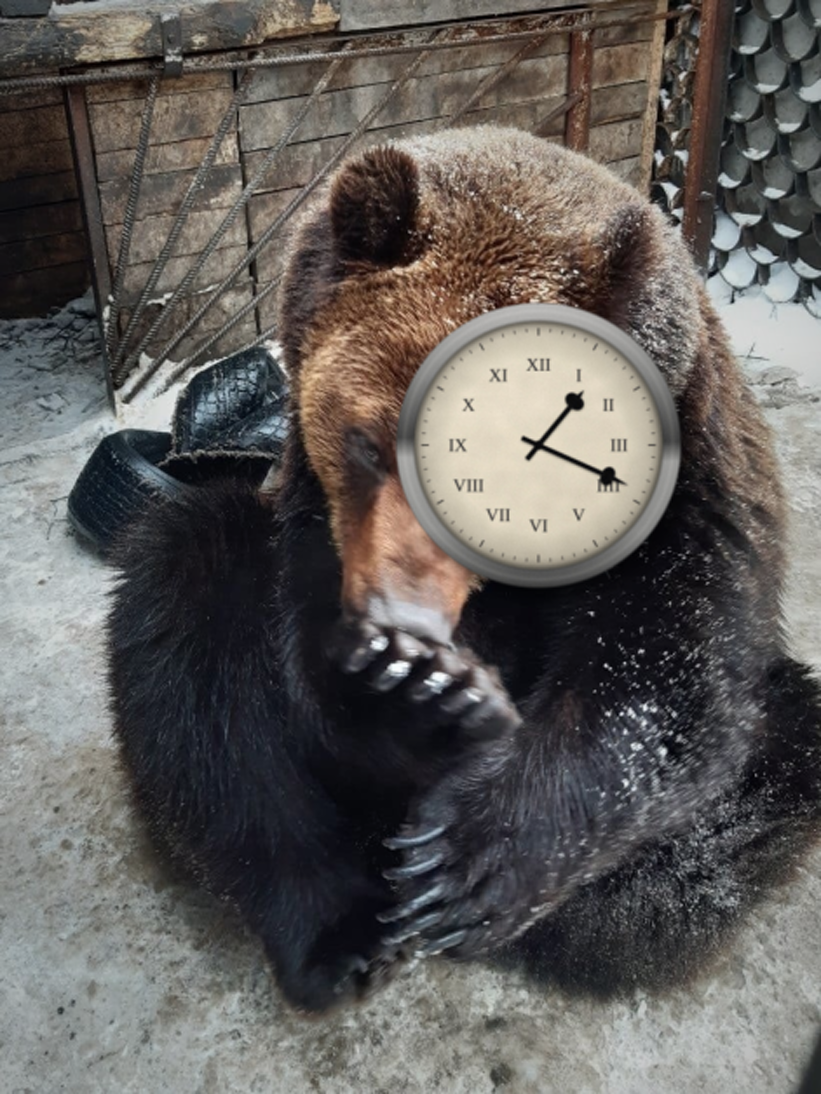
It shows **1:19**
